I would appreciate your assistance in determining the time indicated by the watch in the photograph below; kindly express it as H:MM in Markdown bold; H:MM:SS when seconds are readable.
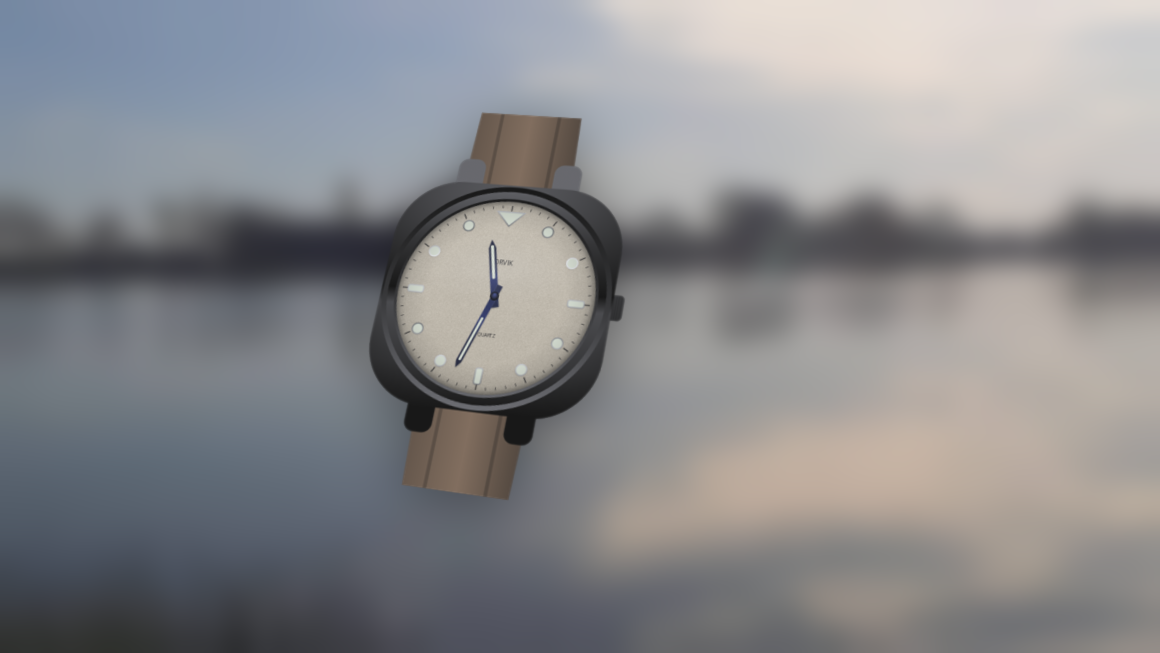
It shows **11:33**
